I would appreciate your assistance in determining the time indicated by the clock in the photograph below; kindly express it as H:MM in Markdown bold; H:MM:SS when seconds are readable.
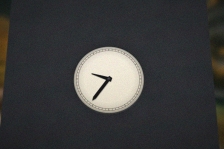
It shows **9:36**
